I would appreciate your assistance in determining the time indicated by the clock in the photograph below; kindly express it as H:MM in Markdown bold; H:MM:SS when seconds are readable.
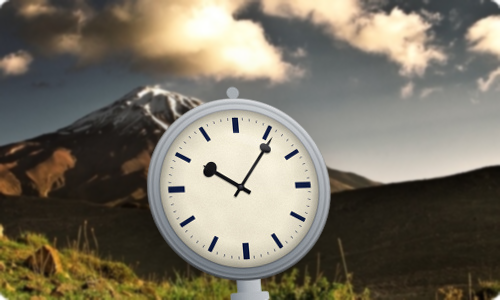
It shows **10:06**
